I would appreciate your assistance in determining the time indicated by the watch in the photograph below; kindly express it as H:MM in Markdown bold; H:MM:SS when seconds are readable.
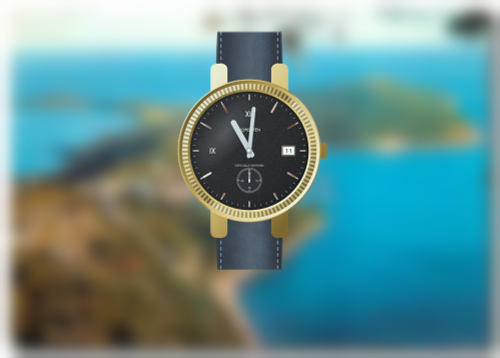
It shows **11:01**
